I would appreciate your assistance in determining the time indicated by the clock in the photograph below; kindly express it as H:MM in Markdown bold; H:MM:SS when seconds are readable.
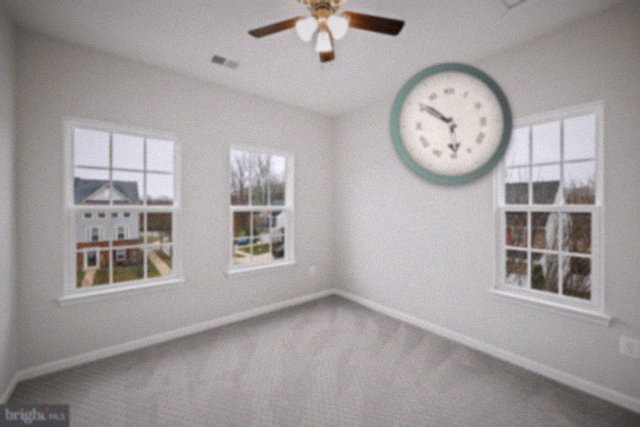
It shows **5:51**
